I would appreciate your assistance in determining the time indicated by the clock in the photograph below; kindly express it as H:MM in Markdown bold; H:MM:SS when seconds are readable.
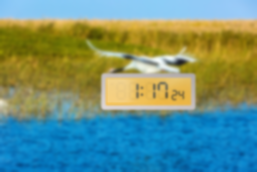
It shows **1:17**
